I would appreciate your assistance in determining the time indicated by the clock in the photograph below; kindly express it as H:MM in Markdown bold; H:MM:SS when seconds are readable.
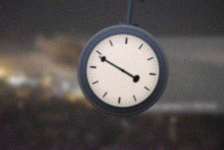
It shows **3:49**
